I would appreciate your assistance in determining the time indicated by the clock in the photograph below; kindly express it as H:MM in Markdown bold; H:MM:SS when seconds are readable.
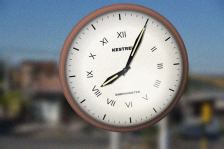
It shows **8:05**
